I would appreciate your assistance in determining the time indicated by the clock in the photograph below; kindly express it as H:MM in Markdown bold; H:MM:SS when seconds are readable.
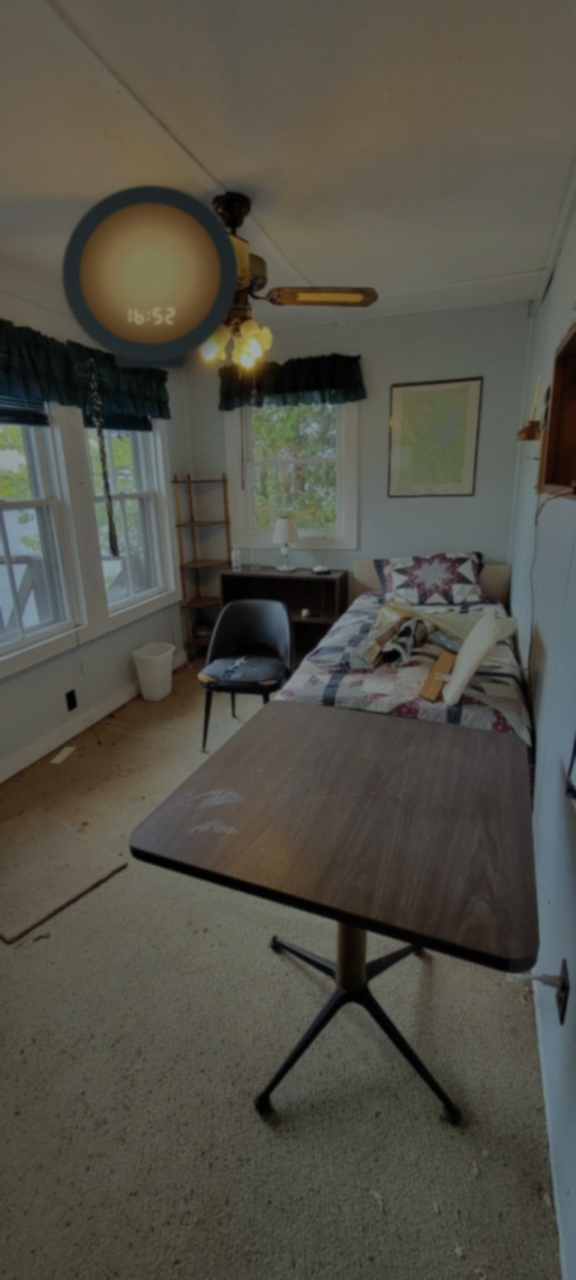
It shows **16:52**
